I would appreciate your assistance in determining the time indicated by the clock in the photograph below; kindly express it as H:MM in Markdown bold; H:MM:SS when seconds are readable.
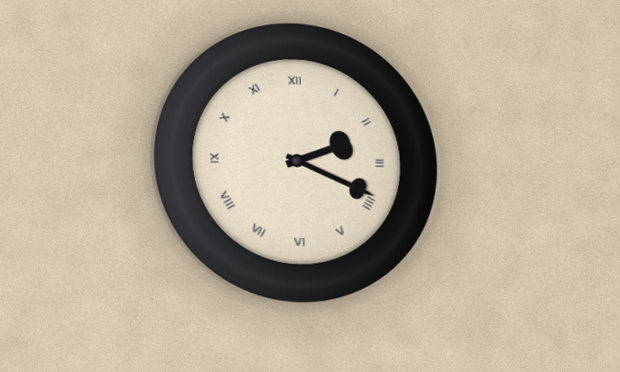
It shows **2:19**
